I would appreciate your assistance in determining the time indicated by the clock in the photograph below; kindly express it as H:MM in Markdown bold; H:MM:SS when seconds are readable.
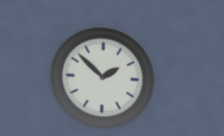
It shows **1:52**
